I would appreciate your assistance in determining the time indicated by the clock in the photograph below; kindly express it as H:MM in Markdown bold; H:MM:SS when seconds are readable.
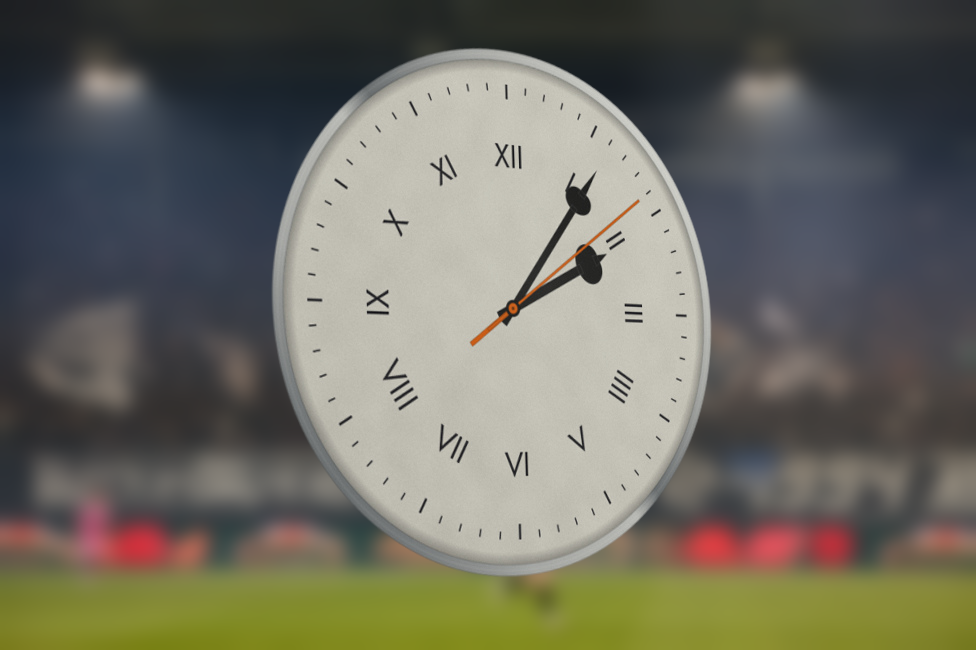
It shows **2:06:09**
